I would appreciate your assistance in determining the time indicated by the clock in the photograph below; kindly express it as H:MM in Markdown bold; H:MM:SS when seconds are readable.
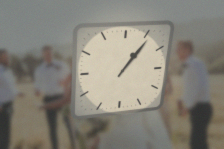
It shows **1:06**
